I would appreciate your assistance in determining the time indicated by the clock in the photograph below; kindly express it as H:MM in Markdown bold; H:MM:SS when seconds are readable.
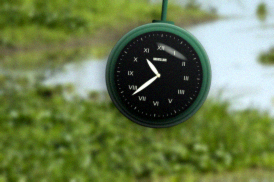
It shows **10:38**
